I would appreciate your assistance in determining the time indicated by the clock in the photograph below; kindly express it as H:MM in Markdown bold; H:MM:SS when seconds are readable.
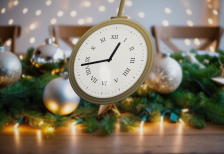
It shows **12:43**
